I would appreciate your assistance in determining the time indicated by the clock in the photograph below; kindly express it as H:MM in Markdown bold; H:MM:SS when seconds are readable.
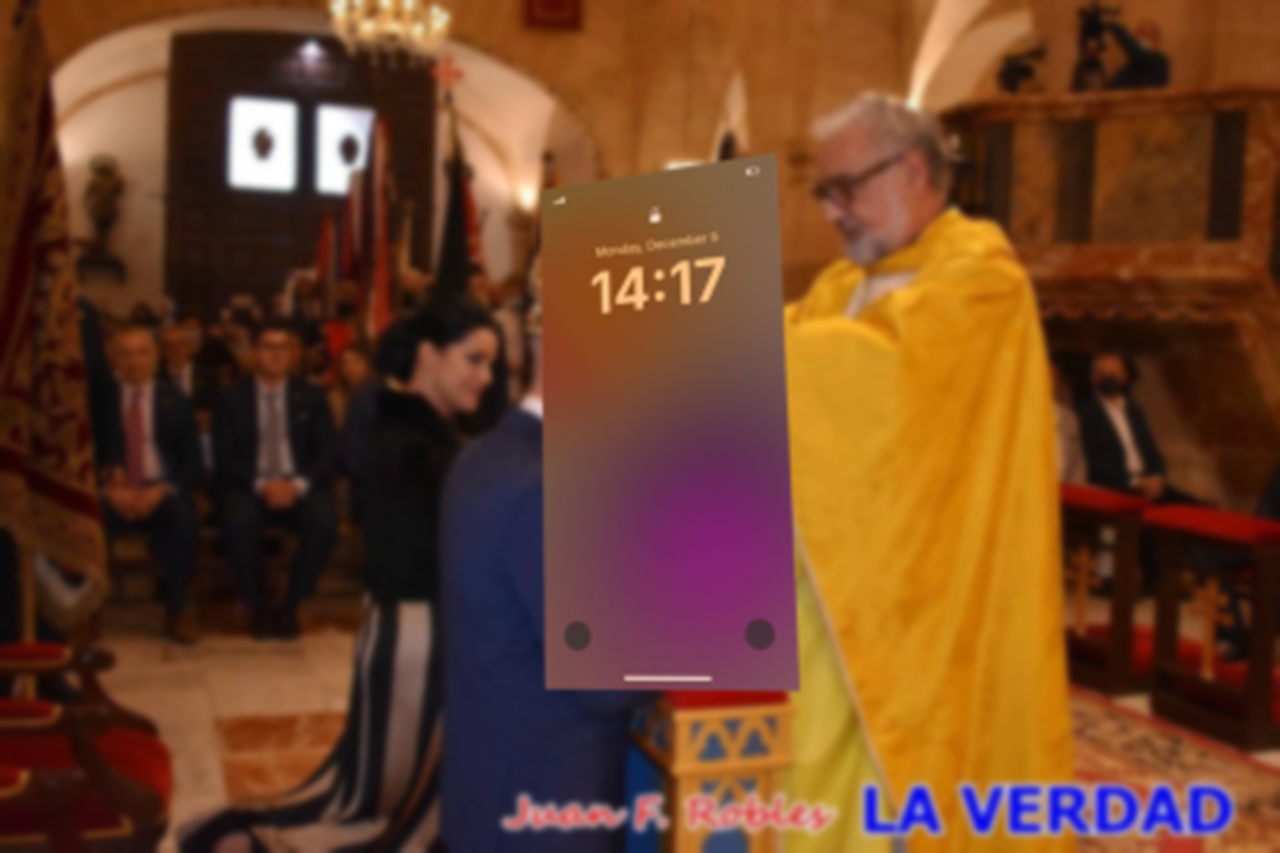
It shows **14:17**
